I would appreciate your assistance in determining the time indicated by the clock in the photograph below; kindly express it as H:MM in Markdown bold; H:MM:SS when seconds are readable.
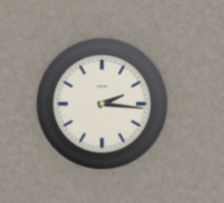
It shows **2:16**
